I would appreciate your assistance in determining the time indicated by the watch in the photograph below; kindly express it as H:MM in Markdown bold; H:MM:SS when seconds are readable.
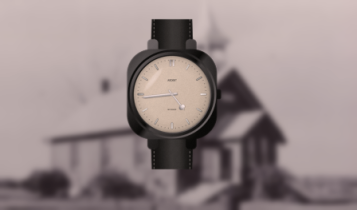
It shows **4:44**
